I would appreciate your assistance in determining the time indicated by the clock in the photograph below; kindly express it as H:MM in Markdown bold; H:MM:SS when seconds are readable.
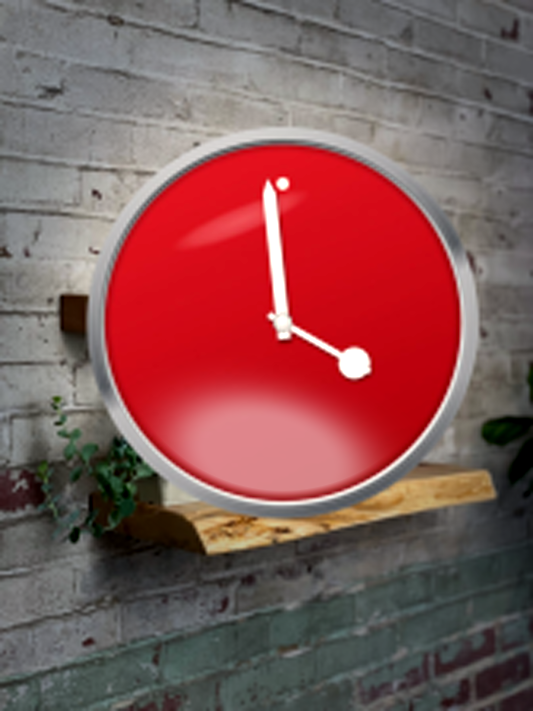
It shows **3:59**
